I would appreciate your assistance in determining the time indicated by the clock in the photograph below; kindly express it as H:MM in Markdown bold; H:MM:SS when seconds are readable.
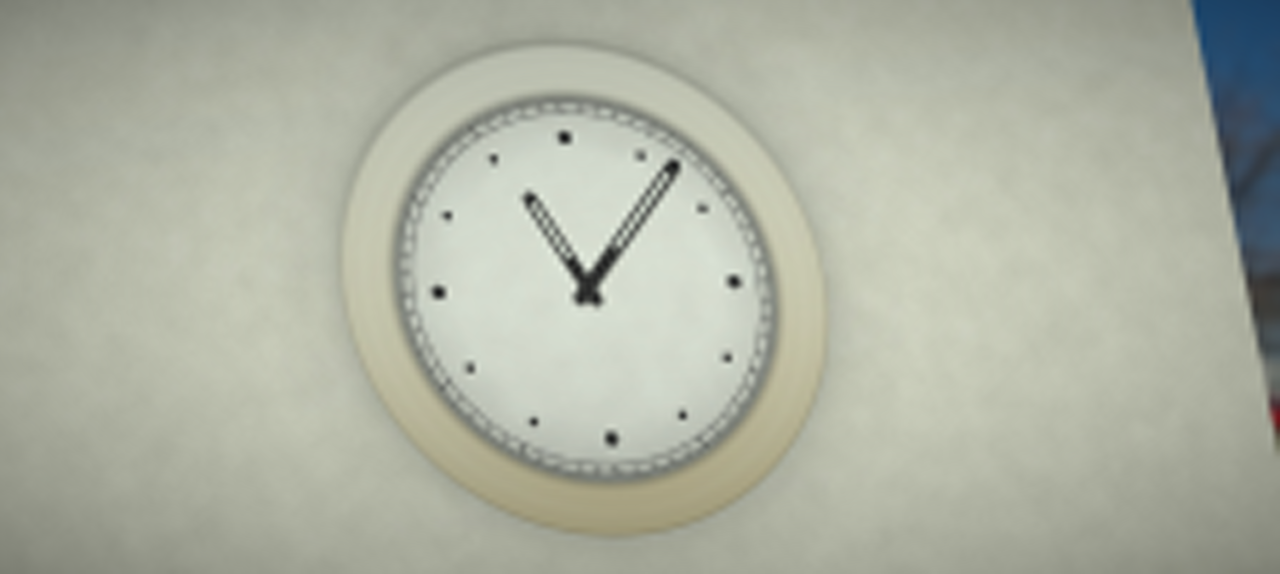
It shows **11:07**
